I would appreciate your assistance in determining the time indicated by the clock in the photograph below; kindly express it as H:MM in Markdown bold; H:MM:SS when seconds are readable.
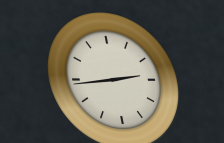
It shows **2:44**
